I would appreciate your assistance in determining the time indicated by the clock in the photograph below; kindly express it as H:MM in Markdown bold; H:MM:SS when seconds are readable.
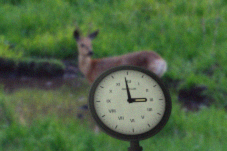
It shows **2:59**
